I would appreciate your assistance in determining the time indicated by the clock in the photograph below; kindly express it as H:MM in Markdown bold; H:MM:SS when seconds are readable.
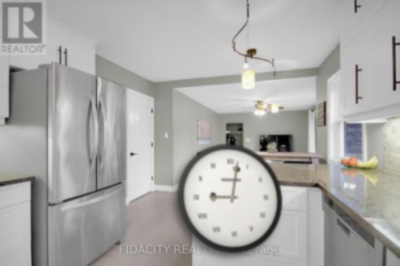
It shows **9:02**
